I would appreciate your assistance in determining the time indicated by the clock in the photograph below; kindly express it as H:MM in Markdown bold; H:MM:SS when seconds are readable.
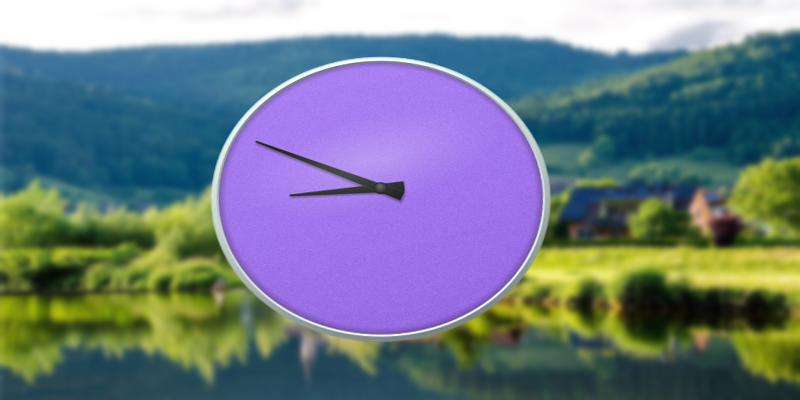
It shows **8:49**
